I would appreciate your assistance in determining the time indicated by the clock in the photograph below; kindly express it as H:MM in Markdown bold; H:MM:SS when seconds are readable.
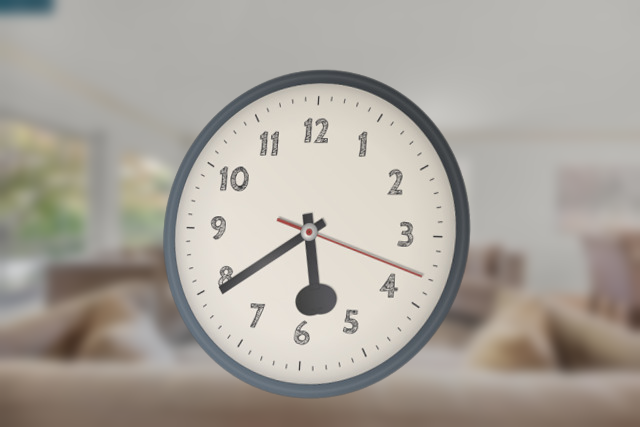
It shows **5:39:18**
